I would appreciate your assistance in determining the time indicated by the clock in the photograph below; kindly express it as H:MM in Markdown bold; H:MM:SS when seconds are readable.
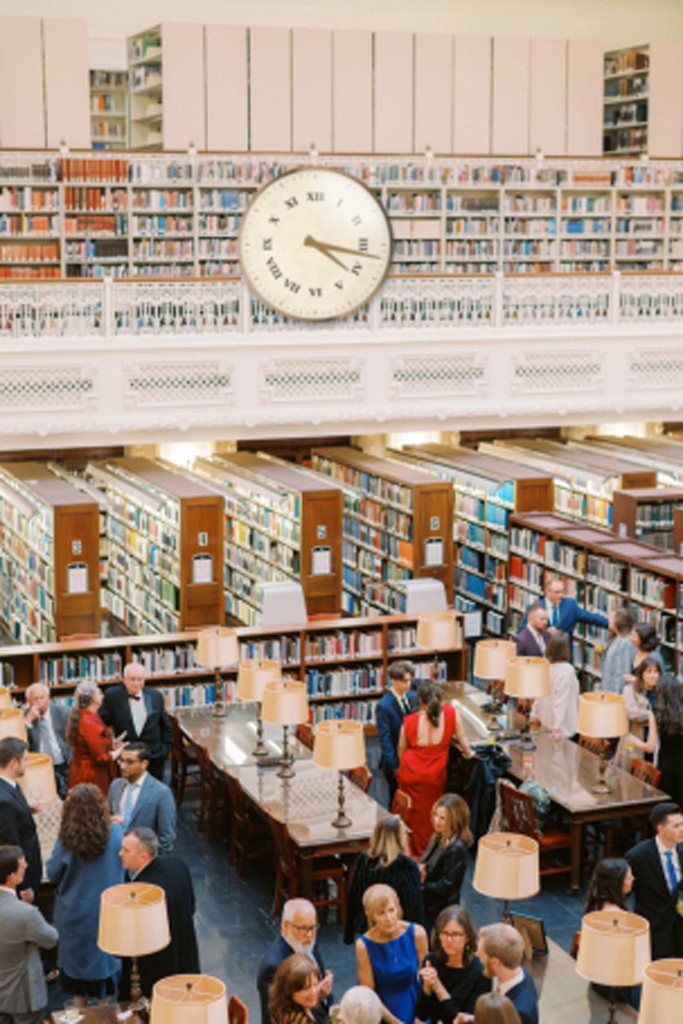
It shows **4:17**
